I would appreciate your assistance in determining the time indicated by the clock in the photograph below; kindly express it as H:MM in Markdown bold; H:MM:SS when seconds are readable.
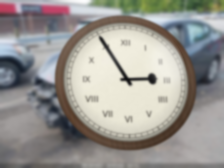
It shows **2:55**
